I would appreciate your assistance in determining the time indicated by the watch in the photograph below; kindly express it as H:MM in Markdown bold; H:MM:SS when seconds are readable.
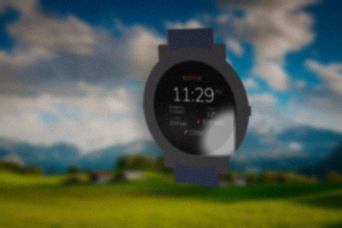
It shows **11:29**
